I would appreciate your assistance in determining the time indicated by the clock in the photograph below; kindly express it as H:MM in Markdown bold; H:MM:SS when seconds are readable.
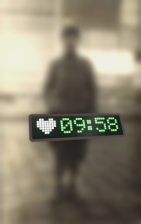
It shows **9:58**
